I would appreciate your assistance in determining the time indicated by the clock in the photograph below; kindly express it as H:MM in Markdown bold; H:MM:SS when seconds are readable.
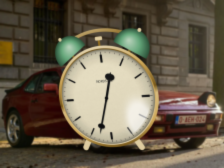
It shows **12:33**
